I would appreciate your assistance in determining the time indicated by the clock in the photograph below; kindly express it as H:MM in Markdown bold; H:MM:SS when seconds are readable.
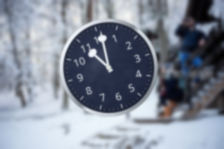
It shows **11:01**
